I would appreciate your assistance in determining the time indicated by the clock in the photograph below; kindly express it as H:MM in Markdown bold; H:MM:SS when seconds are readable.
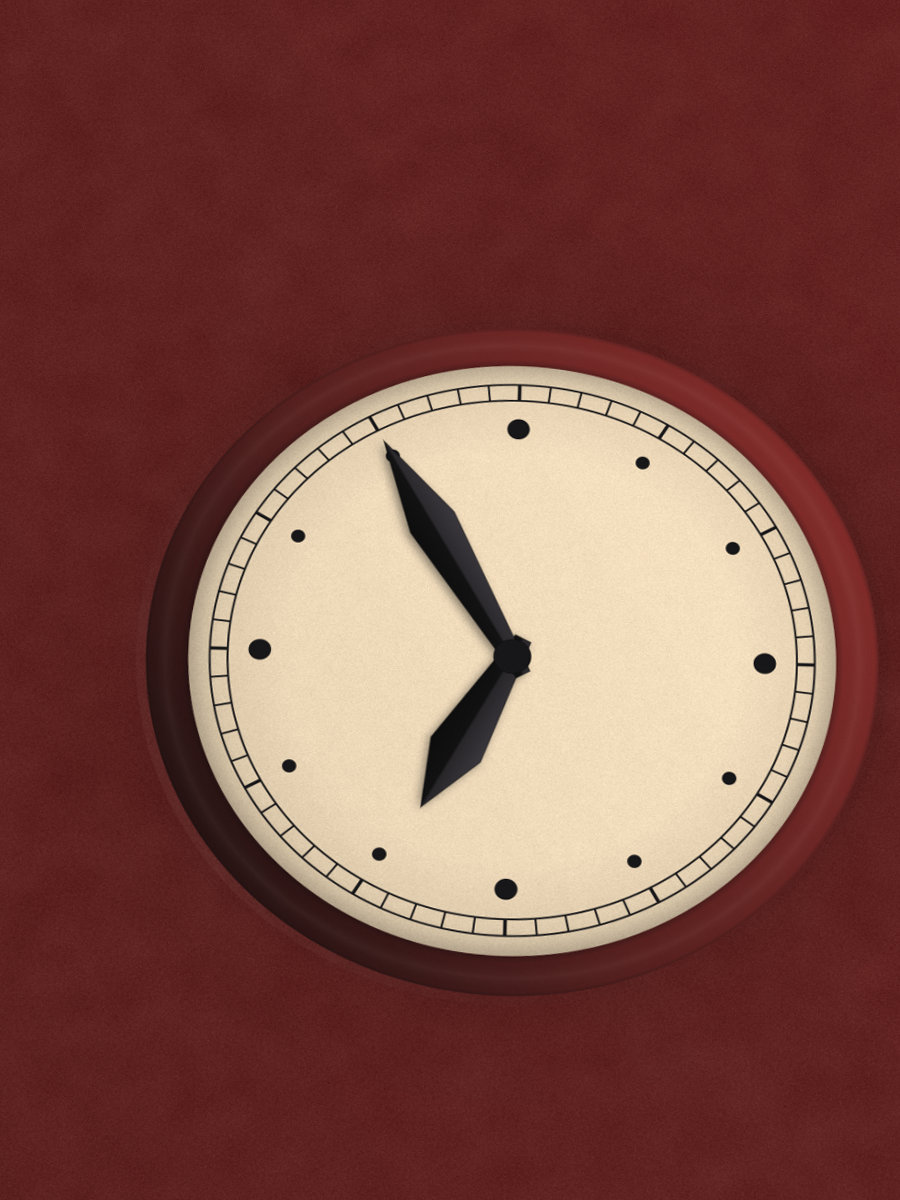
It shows **6:55**
